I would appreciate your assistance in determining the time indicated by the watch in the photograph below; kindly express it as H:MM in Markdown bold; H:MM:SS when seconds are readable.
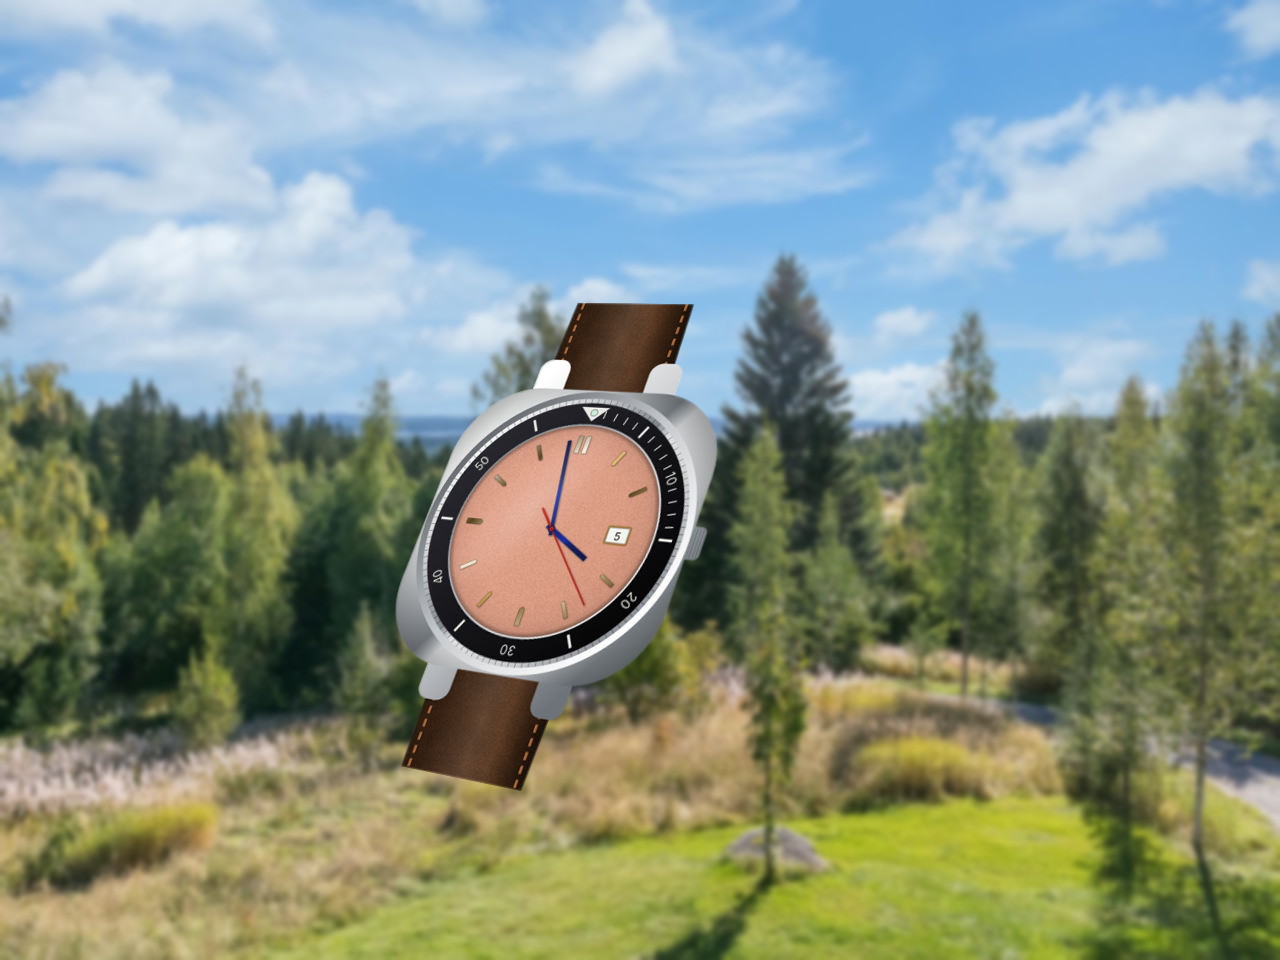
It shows **3:58:23**
